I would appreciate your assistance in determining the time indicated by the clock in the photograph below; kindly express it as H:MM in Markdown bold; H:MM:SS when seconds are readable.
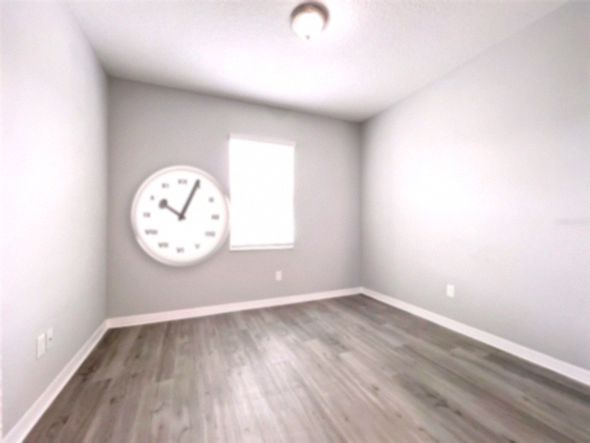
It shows **10:04**
